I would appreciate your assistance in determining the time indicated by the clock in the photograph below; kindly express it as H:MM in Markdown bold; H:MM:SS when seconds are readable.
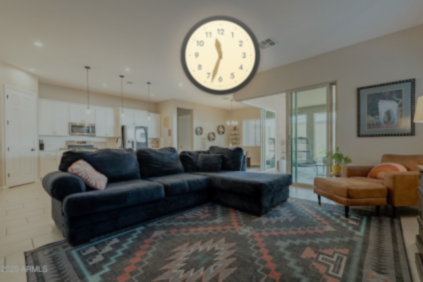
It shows **11:33**
